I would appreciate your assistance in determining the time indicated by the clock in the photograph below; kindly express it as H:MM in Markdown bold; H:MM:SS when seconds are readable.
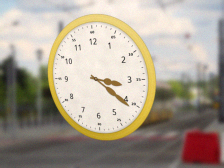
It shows **3:21**
